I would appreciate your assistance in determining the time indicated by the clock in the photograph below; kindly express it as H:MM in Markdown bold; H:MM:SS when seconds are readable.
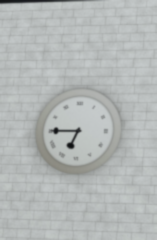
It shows **6:45**
